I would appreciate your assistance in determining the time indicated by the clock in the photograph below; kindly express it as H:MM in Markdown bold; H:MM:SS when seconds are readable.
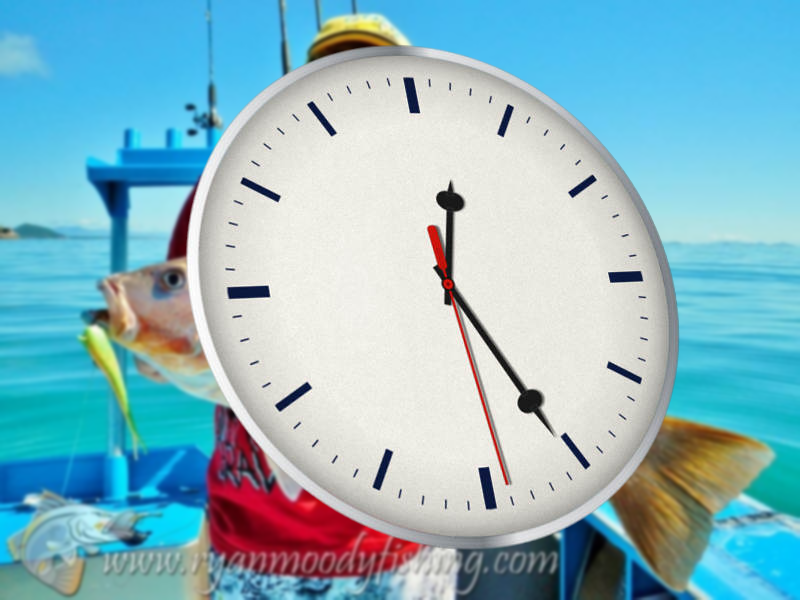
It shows **12:25:29**
